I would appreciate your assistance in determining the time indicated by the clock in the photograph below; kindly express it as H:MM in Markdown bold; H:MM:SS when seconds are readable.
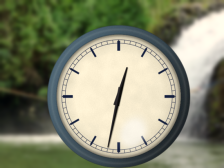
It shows **12:32**
